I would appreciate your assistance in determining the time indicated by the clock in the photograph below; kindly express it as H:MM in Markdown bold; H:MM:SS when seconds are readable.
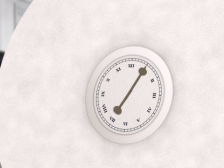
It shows **7:05**
